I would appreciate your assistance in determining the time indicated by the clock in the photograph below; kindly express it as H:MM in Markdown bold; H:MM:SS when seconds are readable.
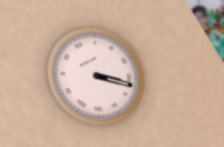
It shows **4:22**
